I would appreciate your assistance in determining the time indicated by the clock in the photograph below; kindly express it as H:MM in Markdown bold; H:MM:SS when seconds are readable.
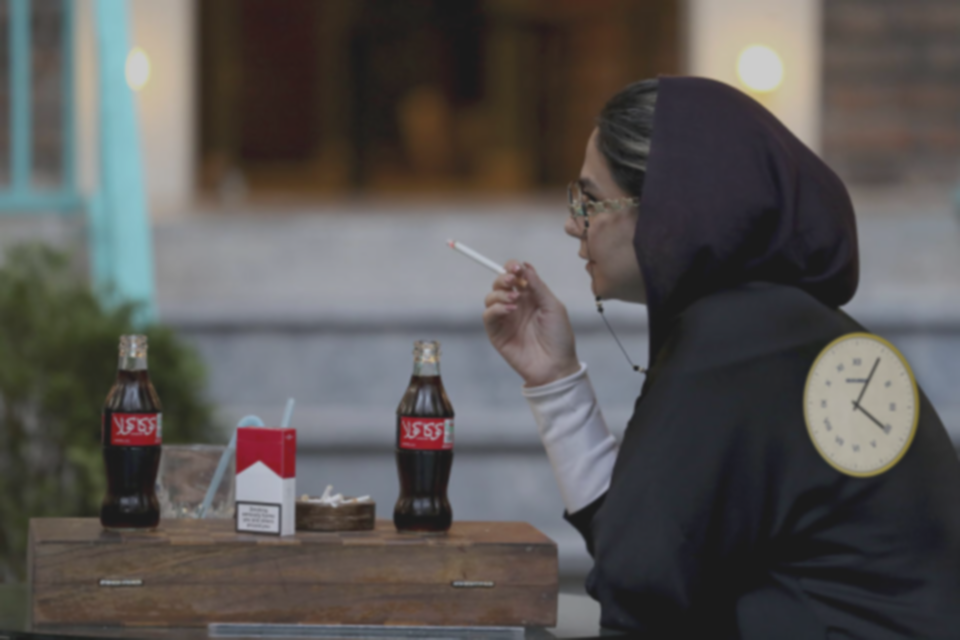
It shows **4:05**
